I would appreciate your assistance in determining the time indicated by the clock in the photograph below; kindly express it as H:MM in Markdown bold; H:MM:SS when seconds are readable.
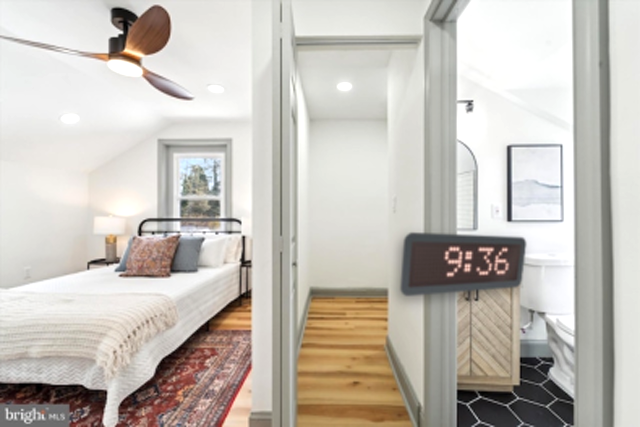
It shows **9:36**
